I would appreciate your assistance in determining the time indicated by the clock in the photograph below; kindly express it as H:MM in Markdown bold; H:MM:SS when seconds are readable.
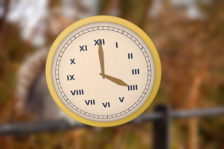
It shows **4:00**
